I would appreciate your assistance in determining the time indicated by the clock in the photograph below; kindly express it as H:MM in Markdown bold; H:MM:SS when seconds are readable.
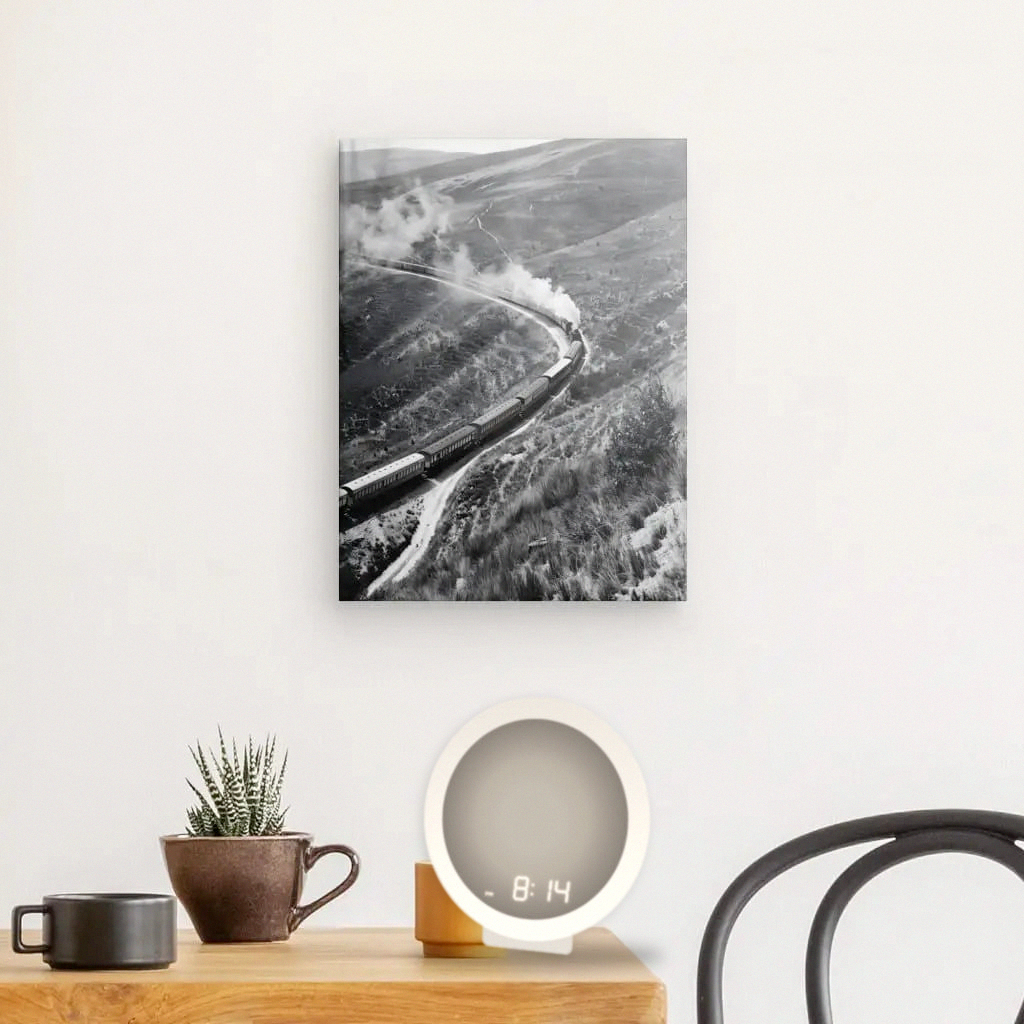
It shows **8:14**
